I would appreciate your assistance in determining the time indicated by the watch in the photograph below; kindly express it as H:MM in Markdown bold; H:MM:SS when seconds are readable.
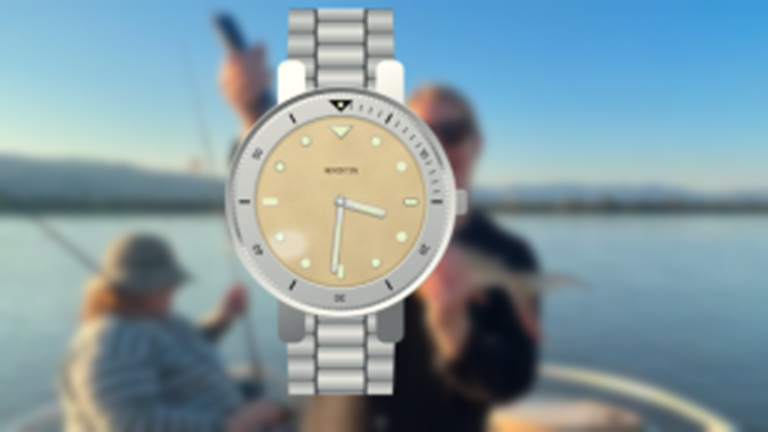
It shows **3:31**
